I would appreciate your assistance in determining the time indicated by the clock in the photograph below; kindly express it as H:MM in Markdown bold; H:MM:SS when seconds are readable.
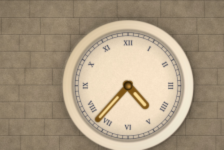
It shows **4:37**
